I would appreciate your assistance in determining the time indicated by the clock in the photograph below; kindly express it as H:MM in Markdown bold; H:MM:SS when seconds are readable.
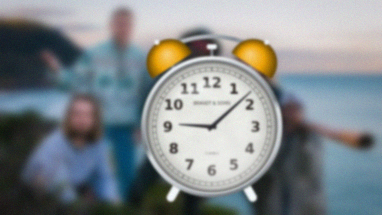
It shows **9:08**
